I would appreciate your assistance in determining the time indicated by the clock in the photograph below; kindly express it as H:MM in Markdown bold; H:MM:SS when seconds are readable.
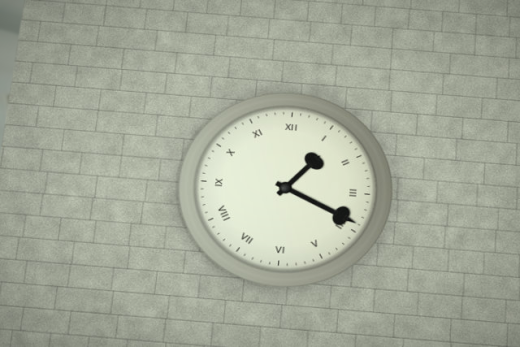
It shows **1:19**
